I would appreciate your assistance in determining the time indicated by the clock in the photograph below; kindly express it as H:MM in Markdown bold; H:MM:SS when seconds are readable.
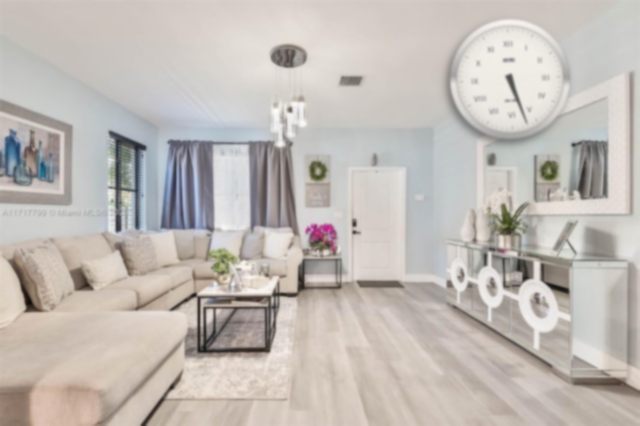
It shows **5:27**
